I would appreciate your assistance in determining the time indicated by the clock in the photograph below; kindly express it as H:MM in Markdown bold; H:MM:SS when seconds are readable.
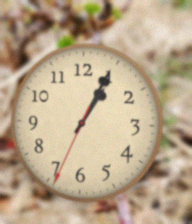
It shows **1:04:34**
